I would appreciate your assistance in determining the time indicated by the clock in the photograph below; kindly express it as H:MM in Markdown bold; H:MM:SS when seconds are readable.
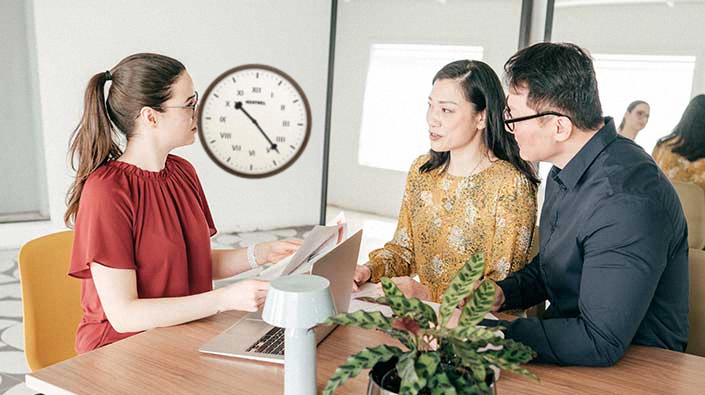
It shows **10:23**
